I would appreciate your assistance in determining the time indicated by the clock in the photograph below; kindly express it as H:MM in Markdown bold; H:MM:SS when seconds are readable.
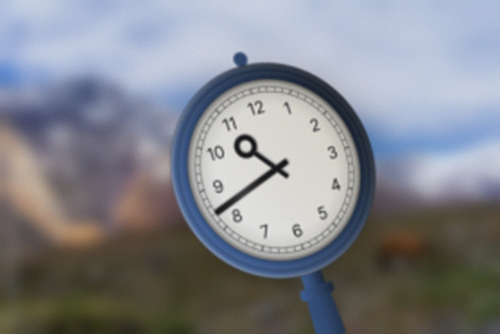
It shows **10:42**
